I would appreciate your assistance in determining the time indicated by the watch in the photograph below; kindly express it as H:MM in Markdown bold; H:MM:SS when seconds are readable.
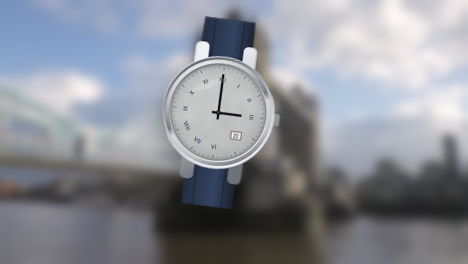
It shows **3:00**
